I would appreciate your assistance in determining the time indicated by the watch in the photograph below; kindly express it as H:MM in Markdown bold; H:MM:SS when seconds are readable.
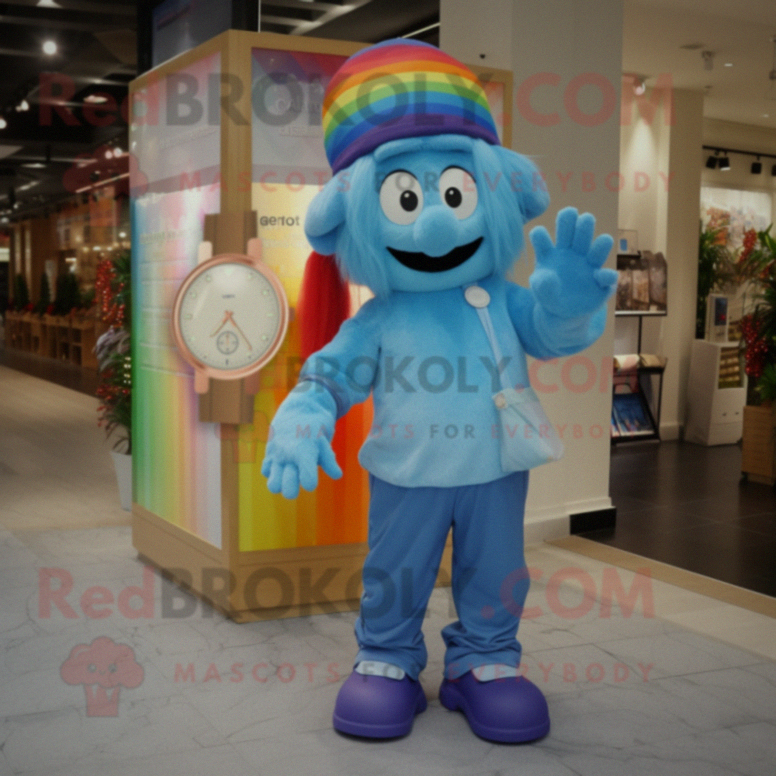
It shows **7:24**
